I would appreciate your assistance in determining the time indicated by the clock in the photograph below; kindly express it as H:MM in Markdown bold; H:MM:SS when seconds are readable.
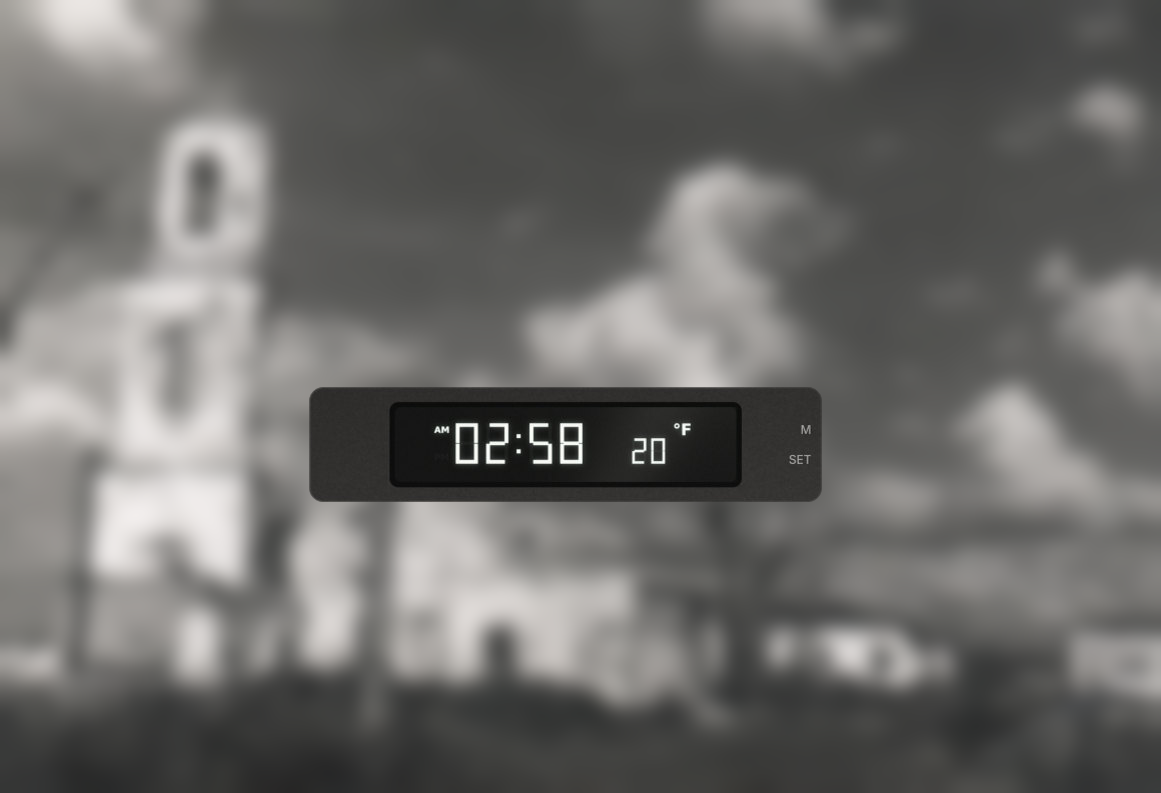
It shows **2:58**
